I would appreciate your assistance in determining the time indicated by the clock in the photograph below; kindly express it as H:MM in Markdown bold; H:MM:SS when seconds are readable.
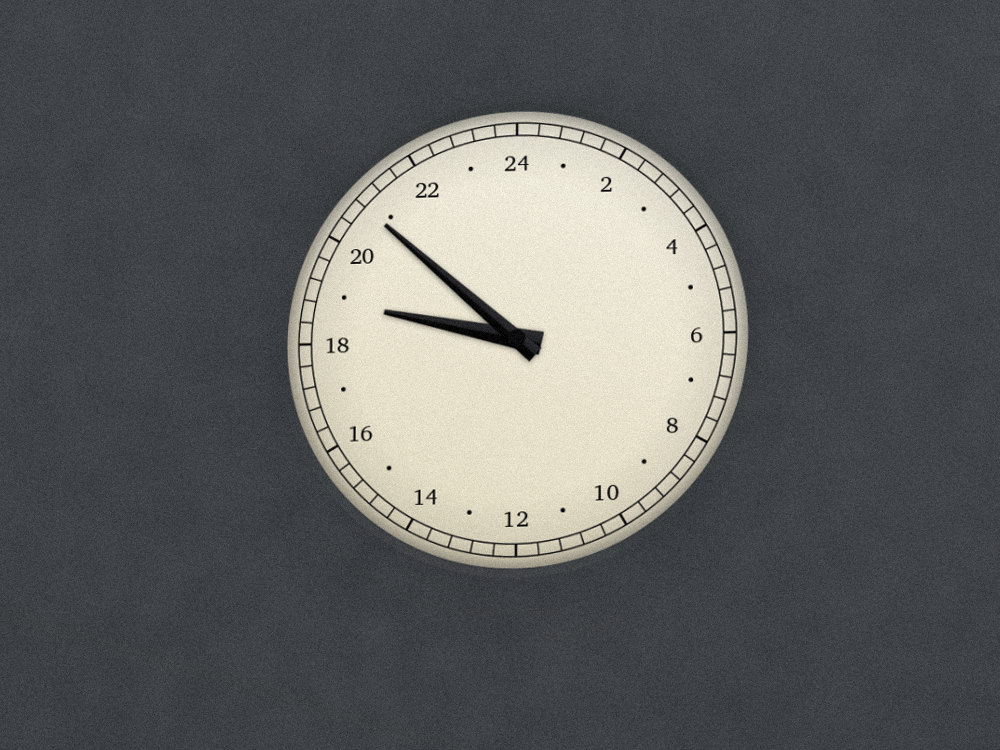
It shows **18:52**
